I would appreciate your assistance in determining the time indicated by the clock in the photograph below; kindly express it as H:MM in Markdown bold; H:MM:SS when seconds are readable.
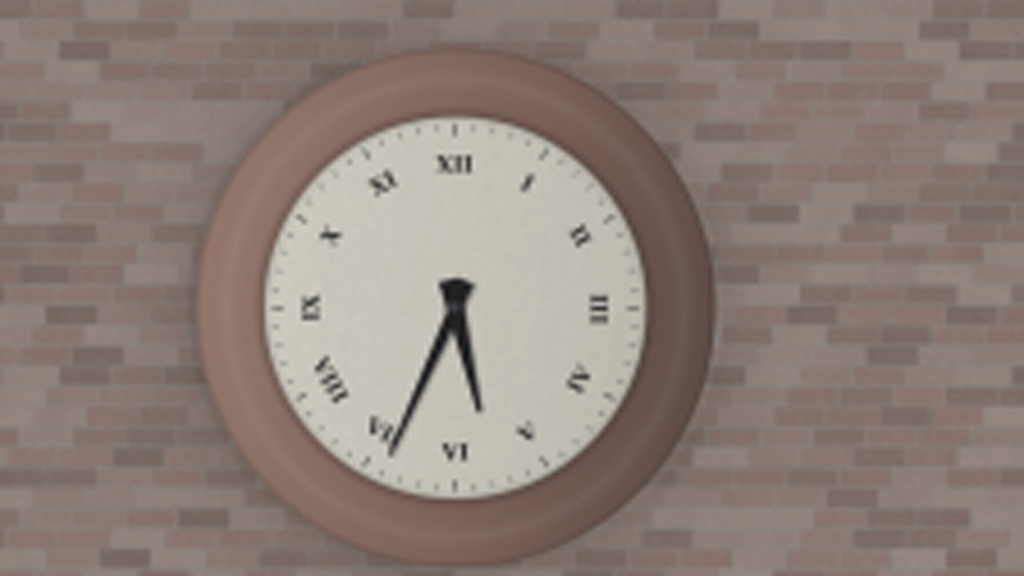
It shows **5:34**
